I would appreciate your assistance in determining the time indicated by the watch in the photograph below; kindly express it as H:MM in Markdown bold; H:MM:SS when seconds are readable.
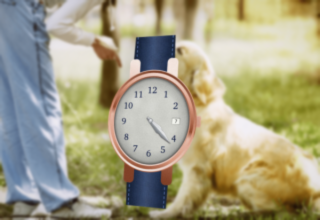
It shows **4:22**
